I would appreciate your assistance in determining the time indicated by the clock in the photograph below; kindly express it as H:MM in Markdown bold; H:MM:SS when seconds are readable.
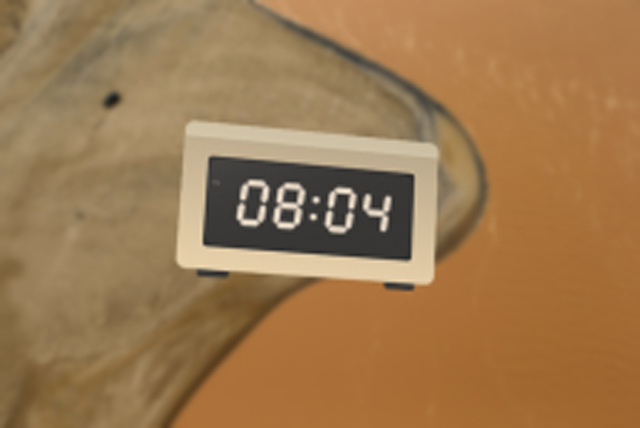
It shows **8:04**
